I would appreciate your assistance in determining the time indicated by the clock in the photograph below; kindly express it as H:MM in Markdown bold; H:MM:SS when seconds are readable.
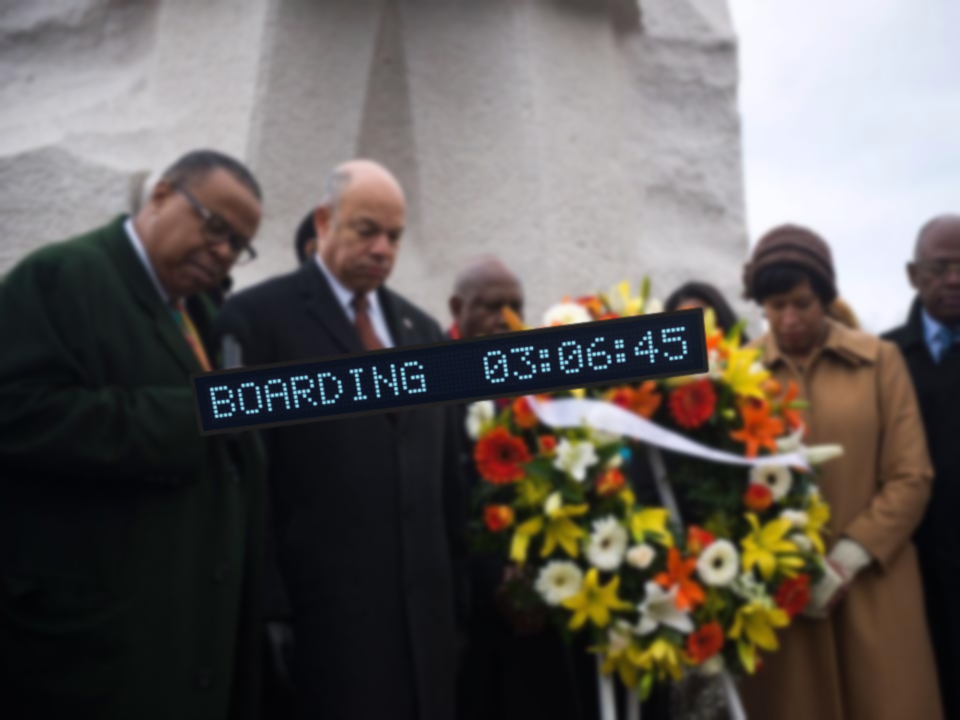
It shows **3:06:45**
